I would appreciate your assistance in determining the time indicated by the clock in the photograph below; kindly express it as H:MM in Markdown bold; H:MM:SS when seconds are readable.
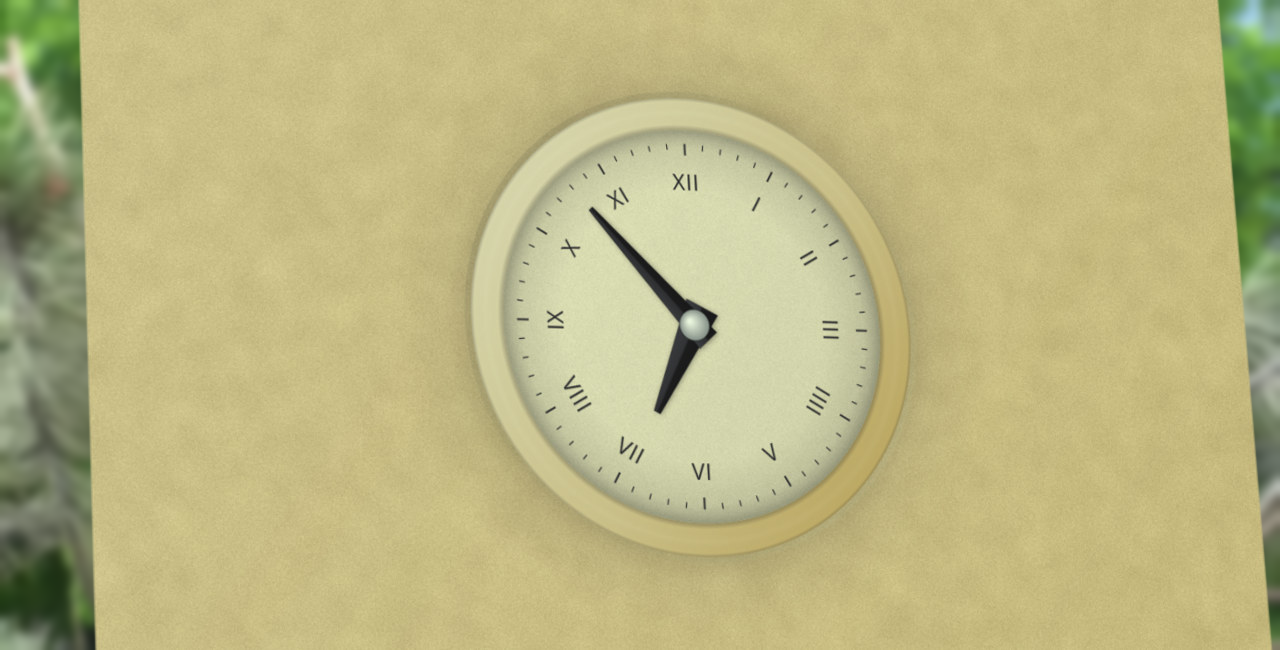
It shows **6:53**
